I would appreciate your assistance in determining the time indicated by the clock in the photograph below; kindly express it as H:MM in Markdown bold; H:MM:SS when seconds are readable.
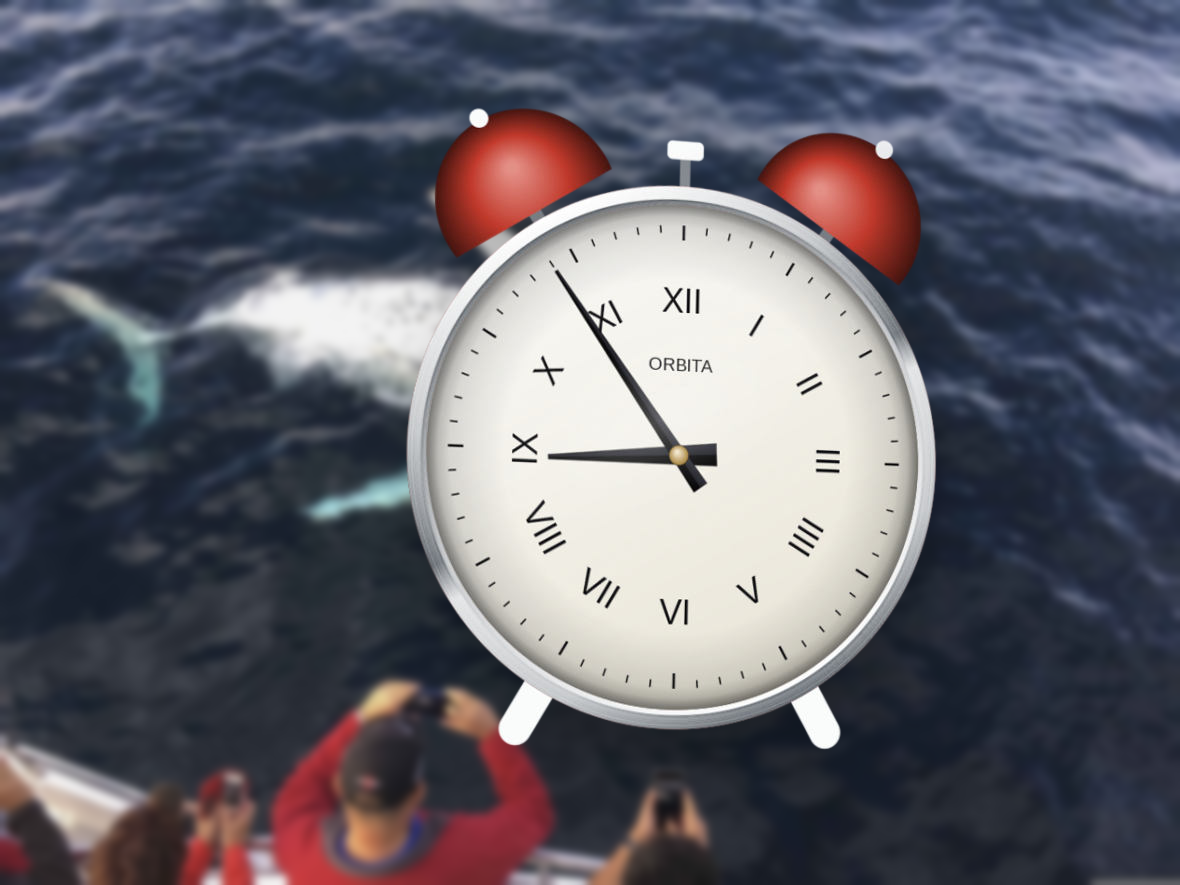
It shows **8:54**
